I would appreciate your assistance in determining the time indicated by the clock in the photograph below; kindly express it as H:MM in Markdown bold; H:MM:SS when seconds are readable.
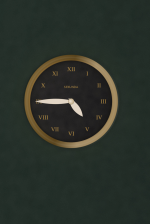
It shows **4:45**
